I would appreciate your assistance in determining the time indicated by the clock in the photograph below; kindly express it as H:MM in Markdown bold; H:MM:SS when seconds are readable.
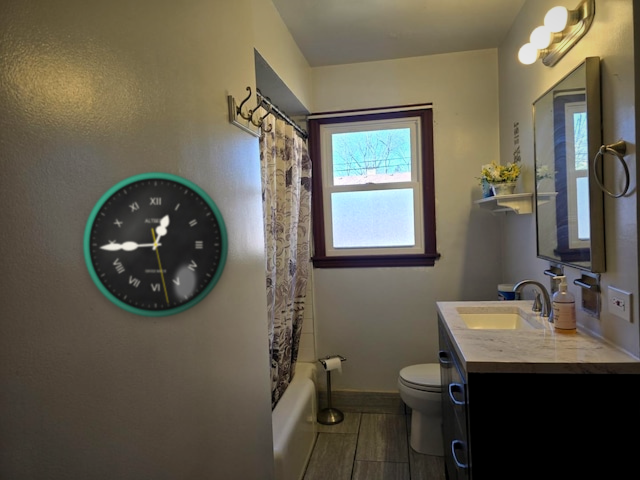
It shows **12:44:28**
